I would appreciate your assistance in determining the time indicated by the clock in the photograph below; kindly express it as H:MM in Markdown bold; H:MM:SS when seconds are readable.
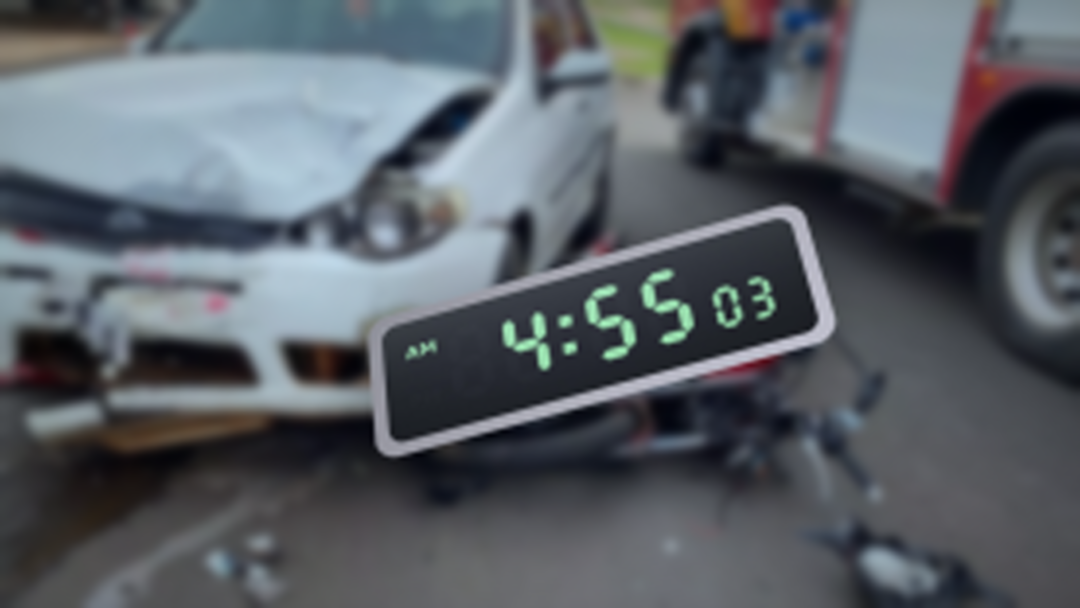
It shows **4:55:03**
